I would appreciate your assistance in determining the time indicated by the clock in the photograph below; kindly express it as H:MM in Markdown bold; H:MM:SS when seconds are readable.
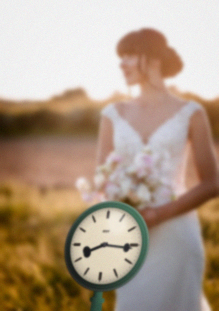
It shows **8:16**
